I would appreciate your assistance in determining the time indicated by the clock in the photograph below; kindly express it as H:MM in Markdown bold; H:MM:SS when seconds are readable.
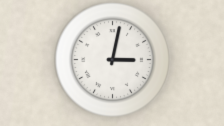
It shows **3:02**
